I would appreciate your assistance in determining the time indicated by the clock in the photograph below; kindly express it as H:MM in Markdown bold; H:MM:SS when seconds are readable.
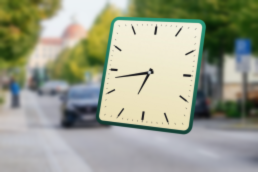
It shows **6:43**
